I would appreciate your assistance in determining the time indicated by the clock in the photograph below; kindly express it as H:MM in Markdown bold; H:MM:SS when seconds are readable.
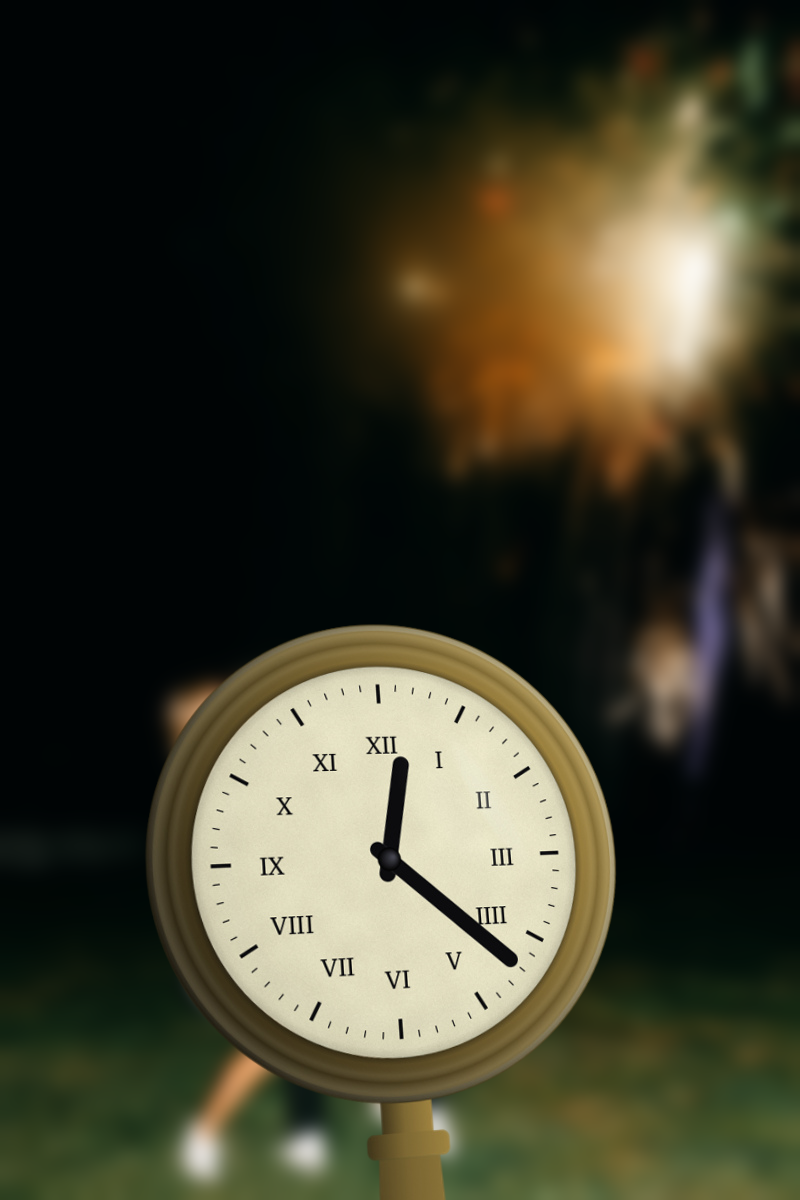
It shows **12:22**
